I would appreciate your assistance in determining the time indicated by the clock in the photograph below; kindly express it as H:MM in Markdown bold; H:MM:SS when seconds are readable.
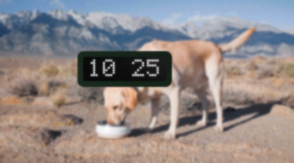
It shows **10:25**
